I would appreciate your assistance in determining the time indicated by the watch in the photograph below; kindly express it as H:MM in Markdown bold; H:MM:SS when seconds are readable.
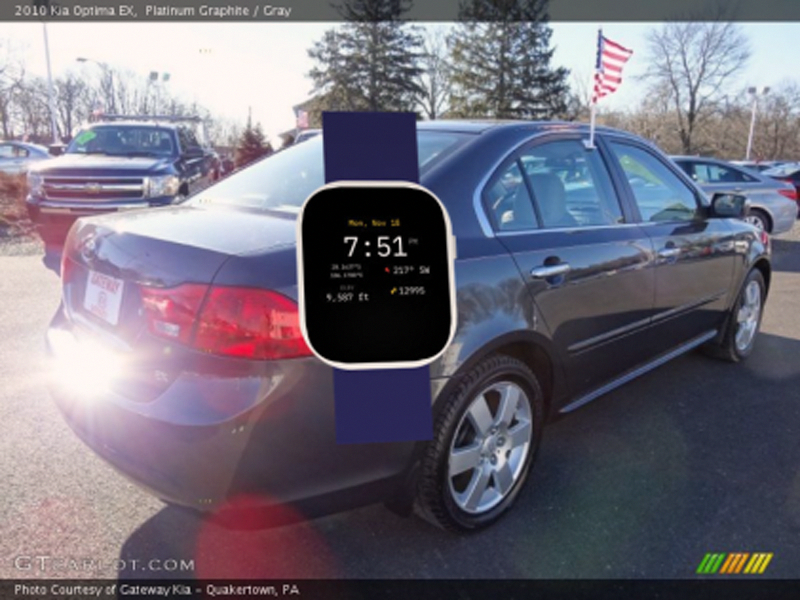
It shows **7:51**
